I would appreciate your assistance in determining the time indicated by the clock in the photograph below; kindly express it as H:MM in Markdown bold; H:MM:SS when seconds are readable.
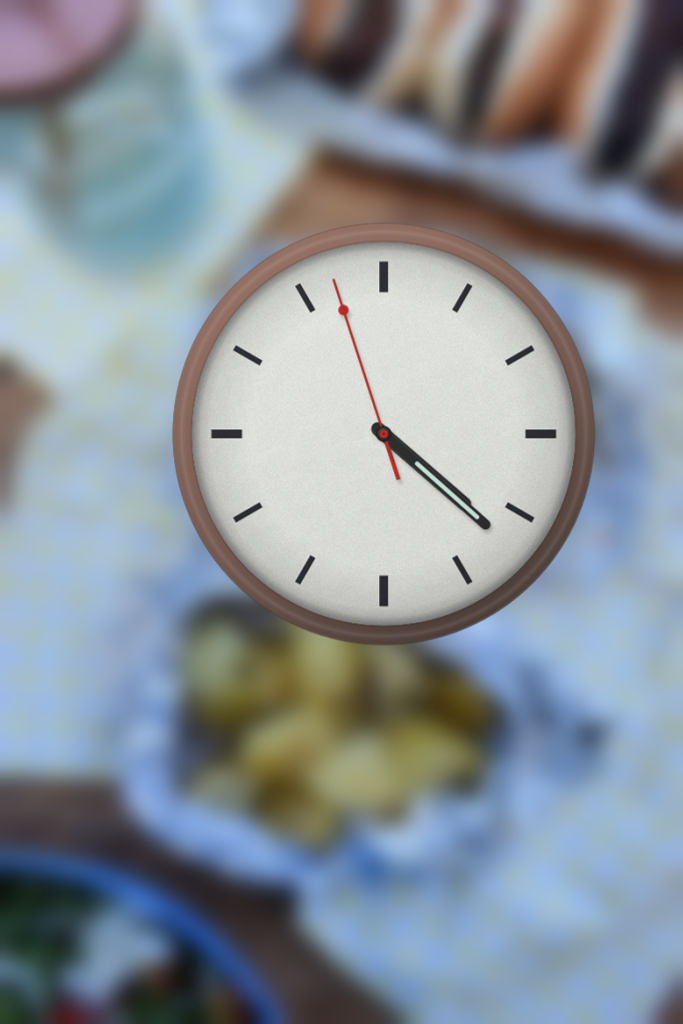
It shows **4:21:57**
